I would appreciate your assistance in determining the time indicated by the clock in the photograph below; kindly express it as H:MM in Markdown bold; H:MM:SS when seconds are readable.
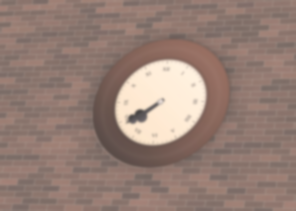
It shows **7:39**
